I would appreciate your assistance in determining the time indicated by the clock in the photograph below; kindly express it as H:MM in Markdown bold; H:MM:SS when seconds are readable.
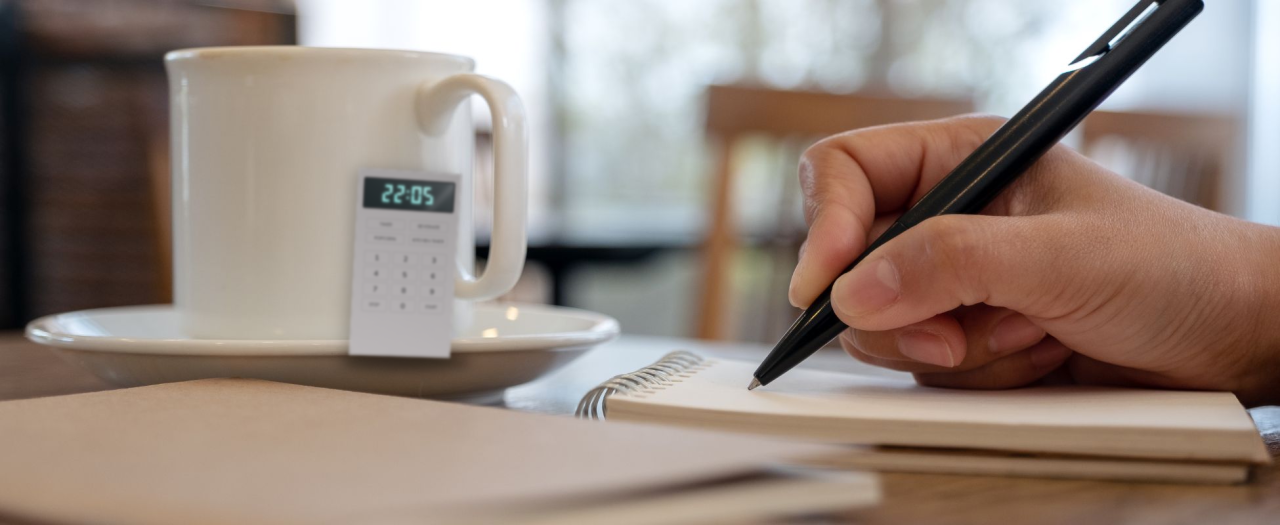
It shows **22:05**
